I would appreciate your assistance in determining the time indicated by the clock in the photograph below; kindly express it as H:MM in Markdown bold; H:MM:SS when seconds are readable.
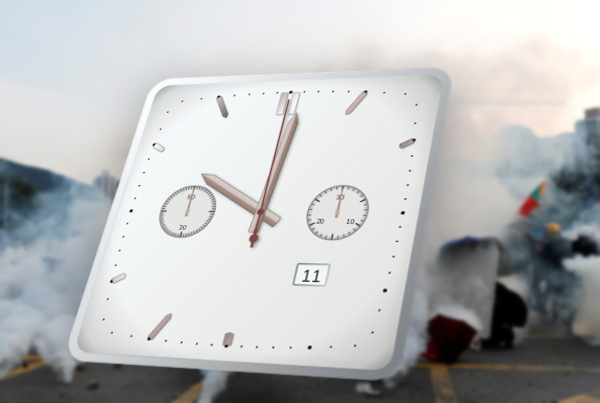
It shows **10:01**
